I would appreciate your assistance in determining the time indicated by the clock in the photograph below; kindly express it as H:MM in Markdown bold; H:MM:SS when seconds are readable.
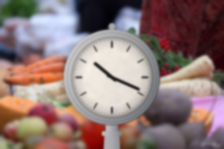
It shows **10:19**
